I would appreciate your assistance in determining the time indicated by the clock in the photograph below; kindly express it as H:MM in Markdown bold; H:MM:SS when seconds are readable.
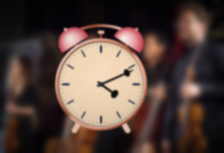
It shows **4:11**
